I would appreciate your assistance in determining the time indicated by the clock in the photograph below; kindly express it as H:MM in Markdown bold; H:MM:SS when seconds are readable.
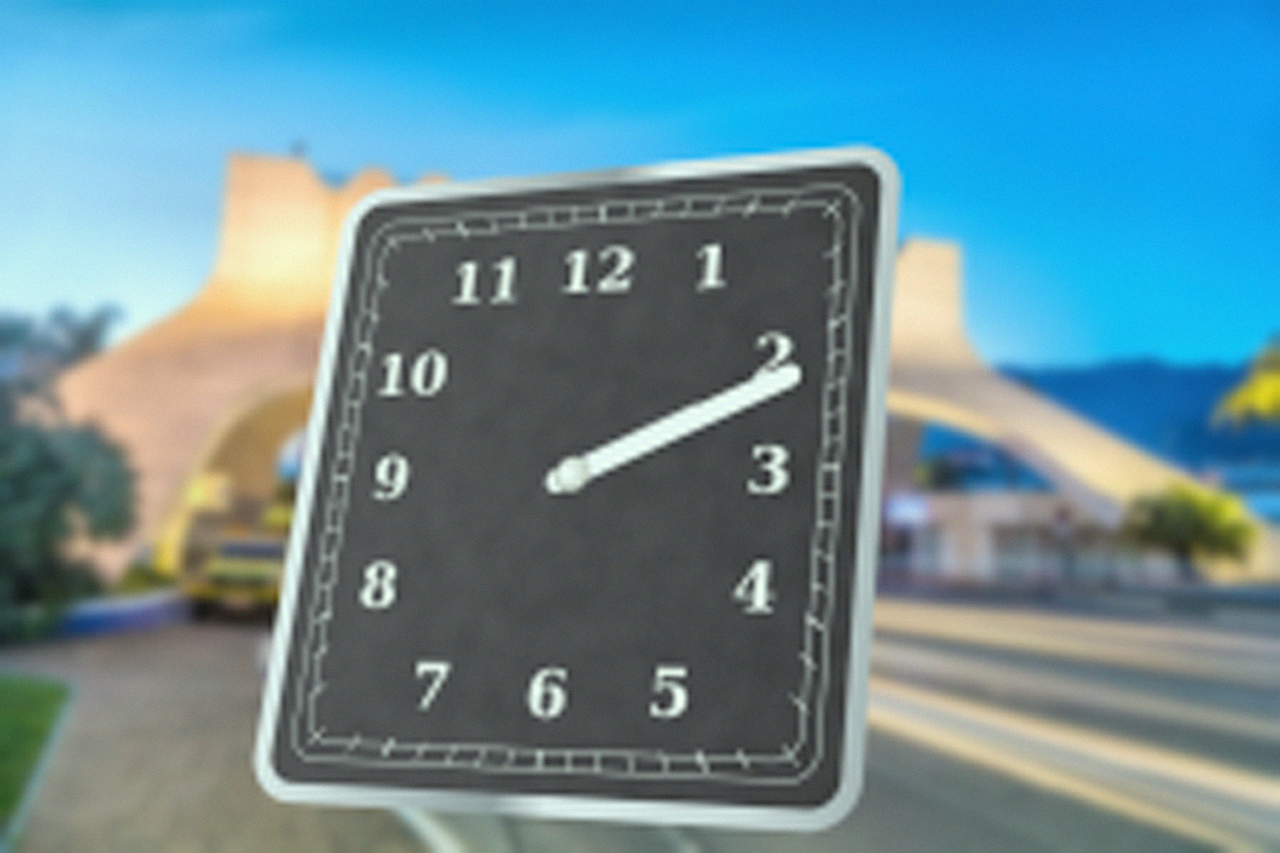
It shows **2:11**
